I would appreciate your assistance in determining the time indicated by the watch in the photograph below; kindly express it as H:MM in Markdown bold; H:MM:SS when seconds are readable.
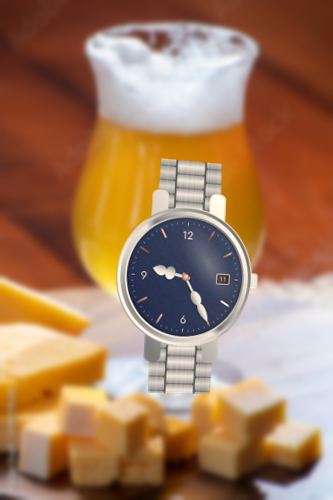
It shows **9:25**
